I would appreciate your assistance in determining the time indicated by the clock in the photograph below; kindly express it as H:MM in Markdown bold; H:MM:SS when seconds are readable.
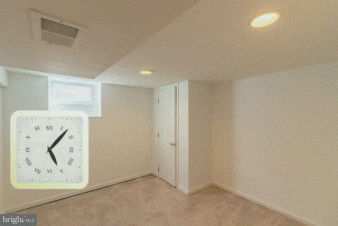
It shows **5:07**
